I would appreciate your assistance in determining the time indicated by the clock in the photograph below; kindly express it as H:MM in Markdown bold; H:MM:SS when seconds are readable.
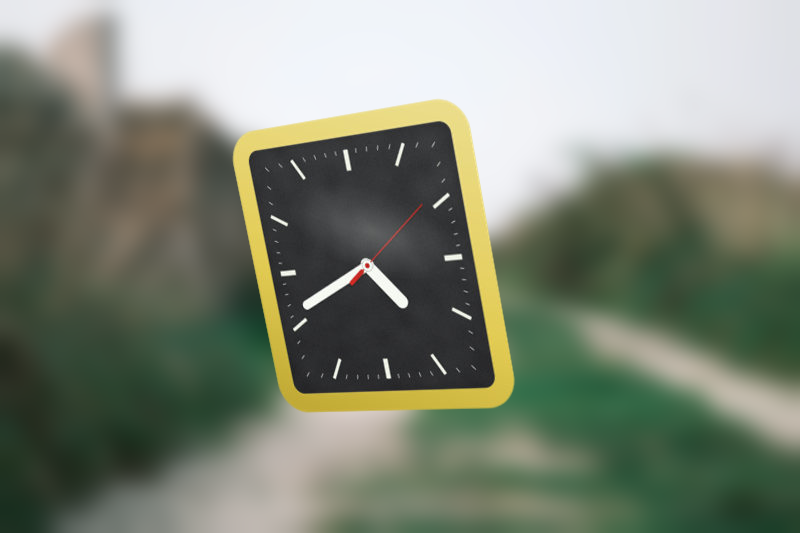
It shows **4:41:09**
